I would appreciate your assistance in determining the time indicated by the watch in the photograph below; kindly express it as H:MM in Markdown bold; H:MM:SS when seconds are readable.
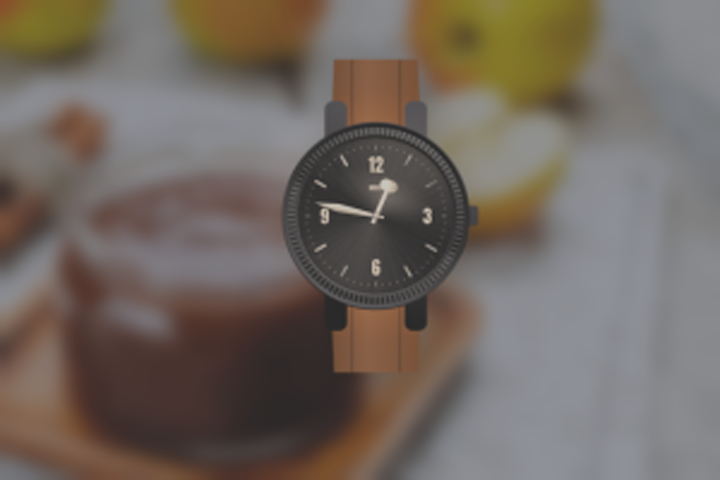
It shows **12:47**
